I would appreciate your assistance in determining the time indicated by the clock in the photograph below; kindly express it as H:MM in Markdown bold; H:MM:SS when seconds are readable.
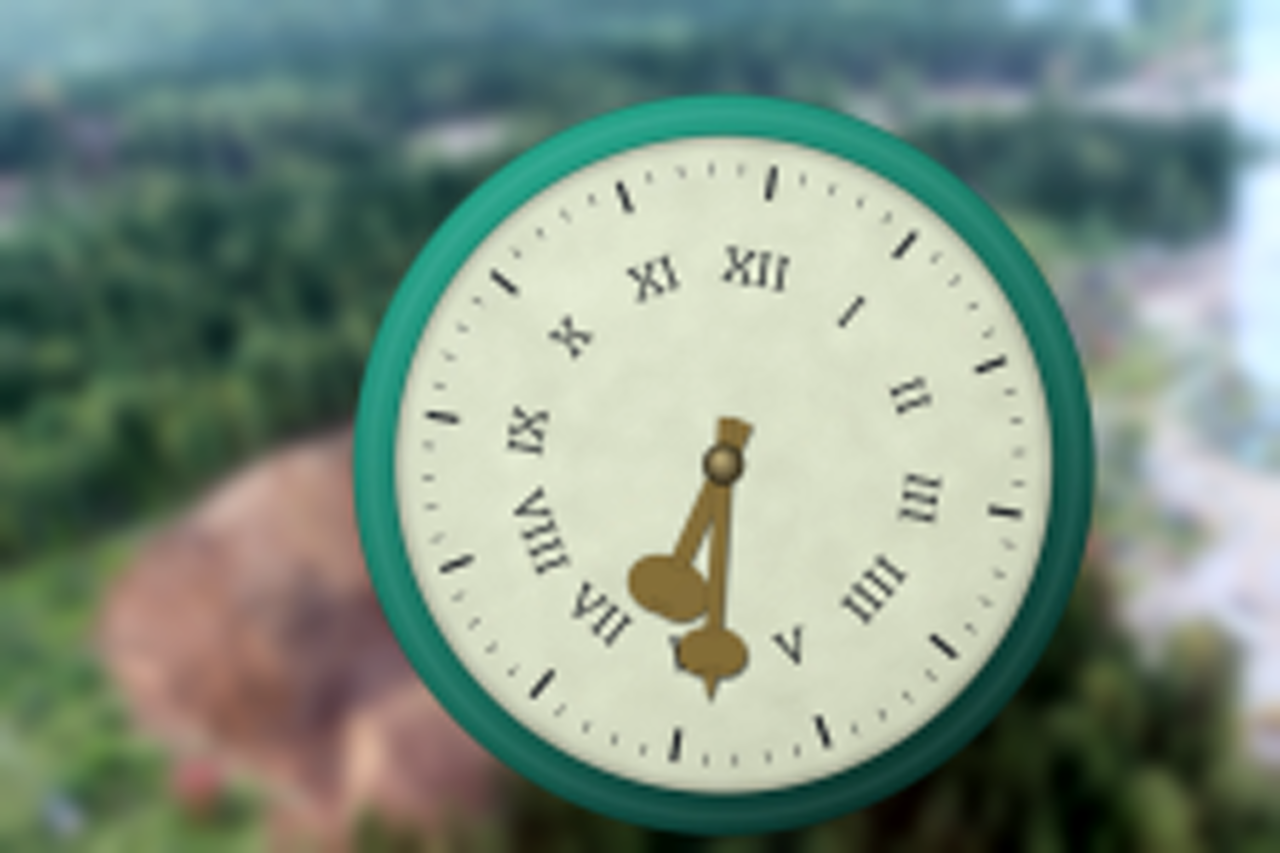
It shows **6:29**
